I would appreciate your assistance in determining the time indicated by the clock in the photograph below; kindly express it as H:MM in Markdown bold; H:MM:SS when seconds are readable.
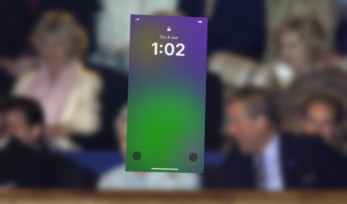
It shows **1:02**
